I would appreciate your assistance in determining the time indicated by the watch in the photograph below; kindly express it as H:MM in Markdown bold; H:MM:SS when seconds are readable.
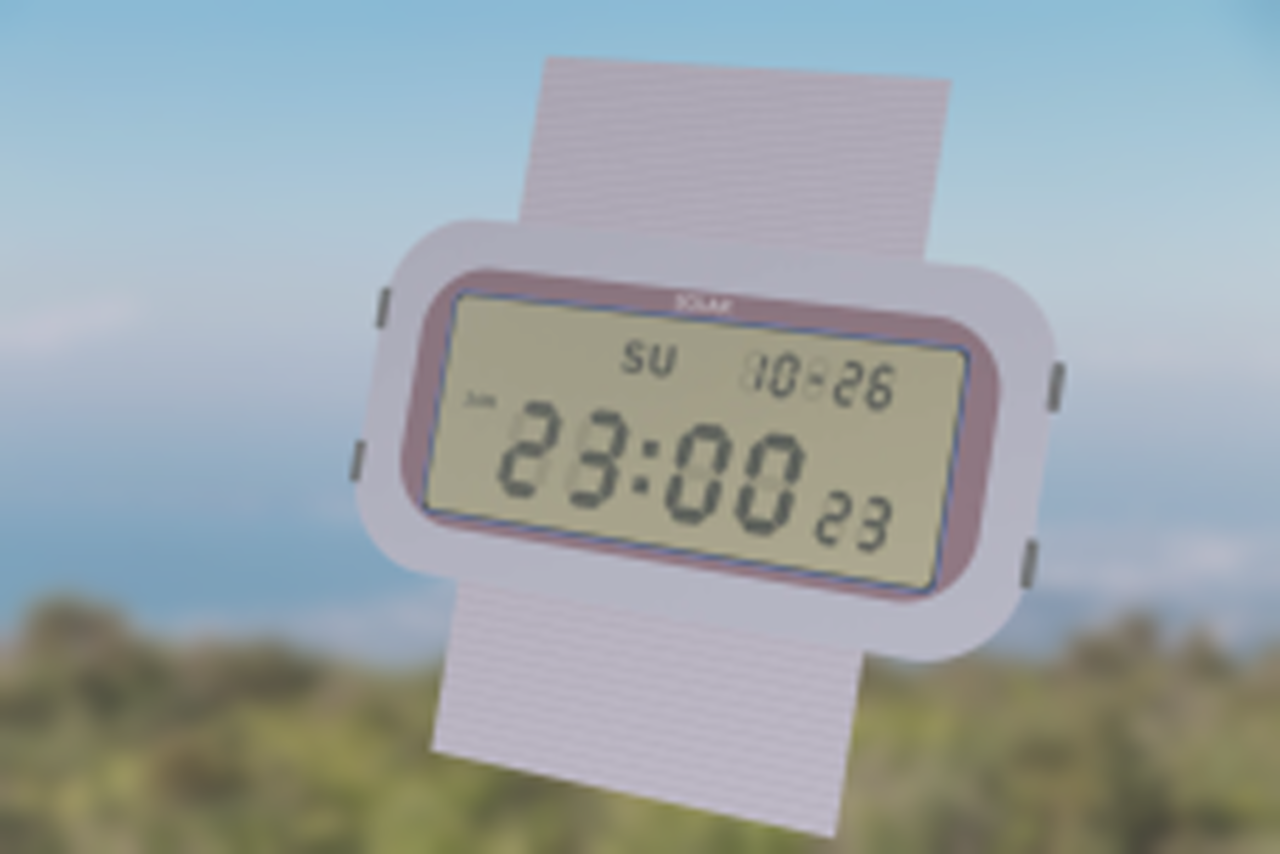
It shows **23:00:23**
